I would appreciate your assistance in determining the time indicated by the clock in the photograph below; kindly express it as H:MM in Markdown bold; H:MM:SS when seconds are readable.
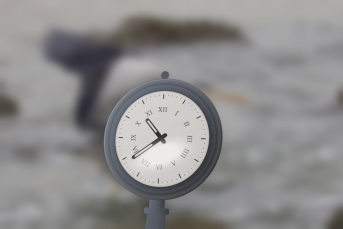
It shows **10:39**
